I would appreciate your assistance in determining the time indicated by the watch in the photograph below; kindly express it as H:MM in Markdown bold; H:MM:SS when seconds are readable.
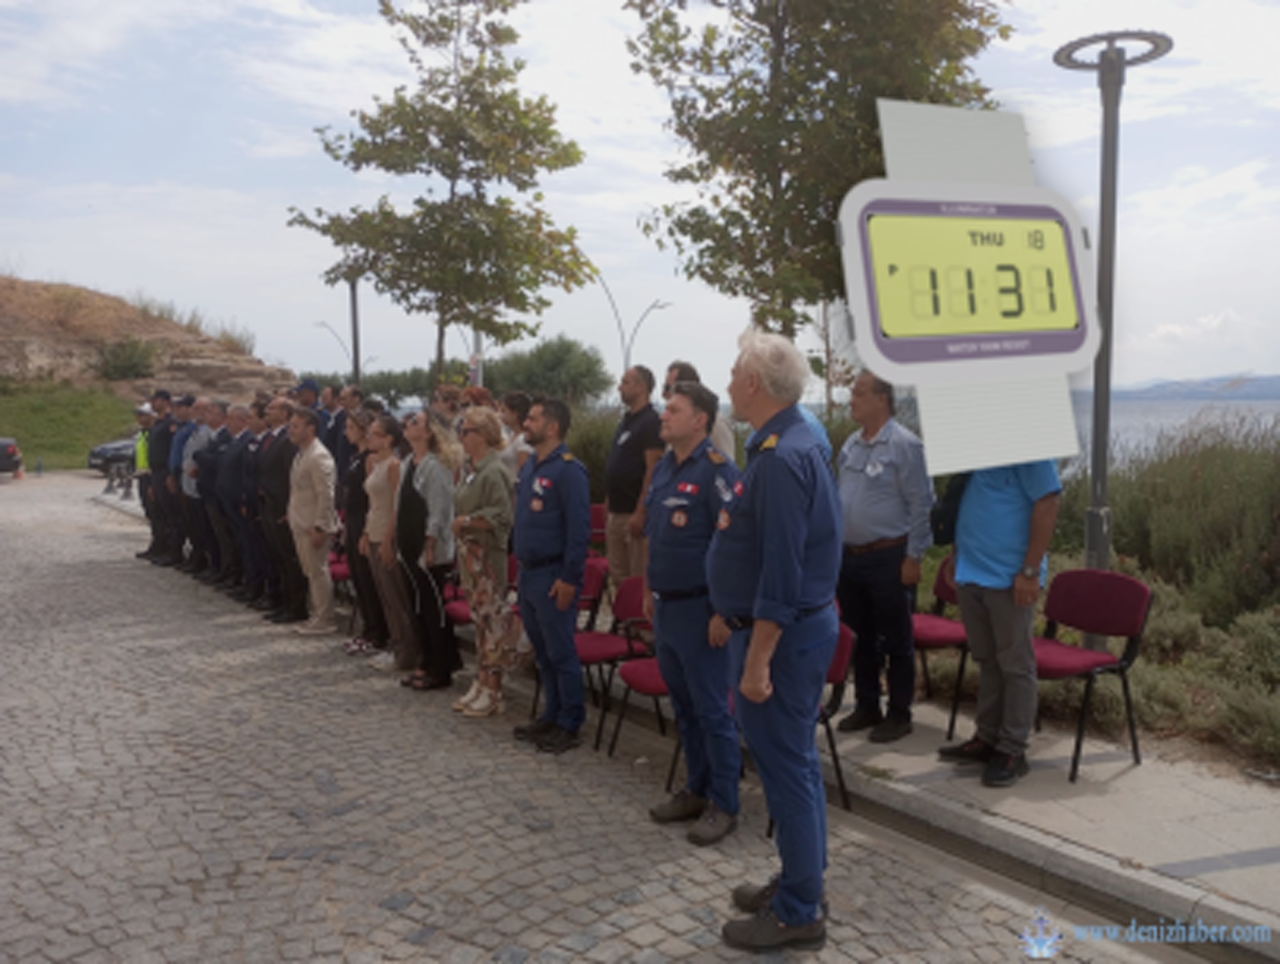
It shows **11:31**
